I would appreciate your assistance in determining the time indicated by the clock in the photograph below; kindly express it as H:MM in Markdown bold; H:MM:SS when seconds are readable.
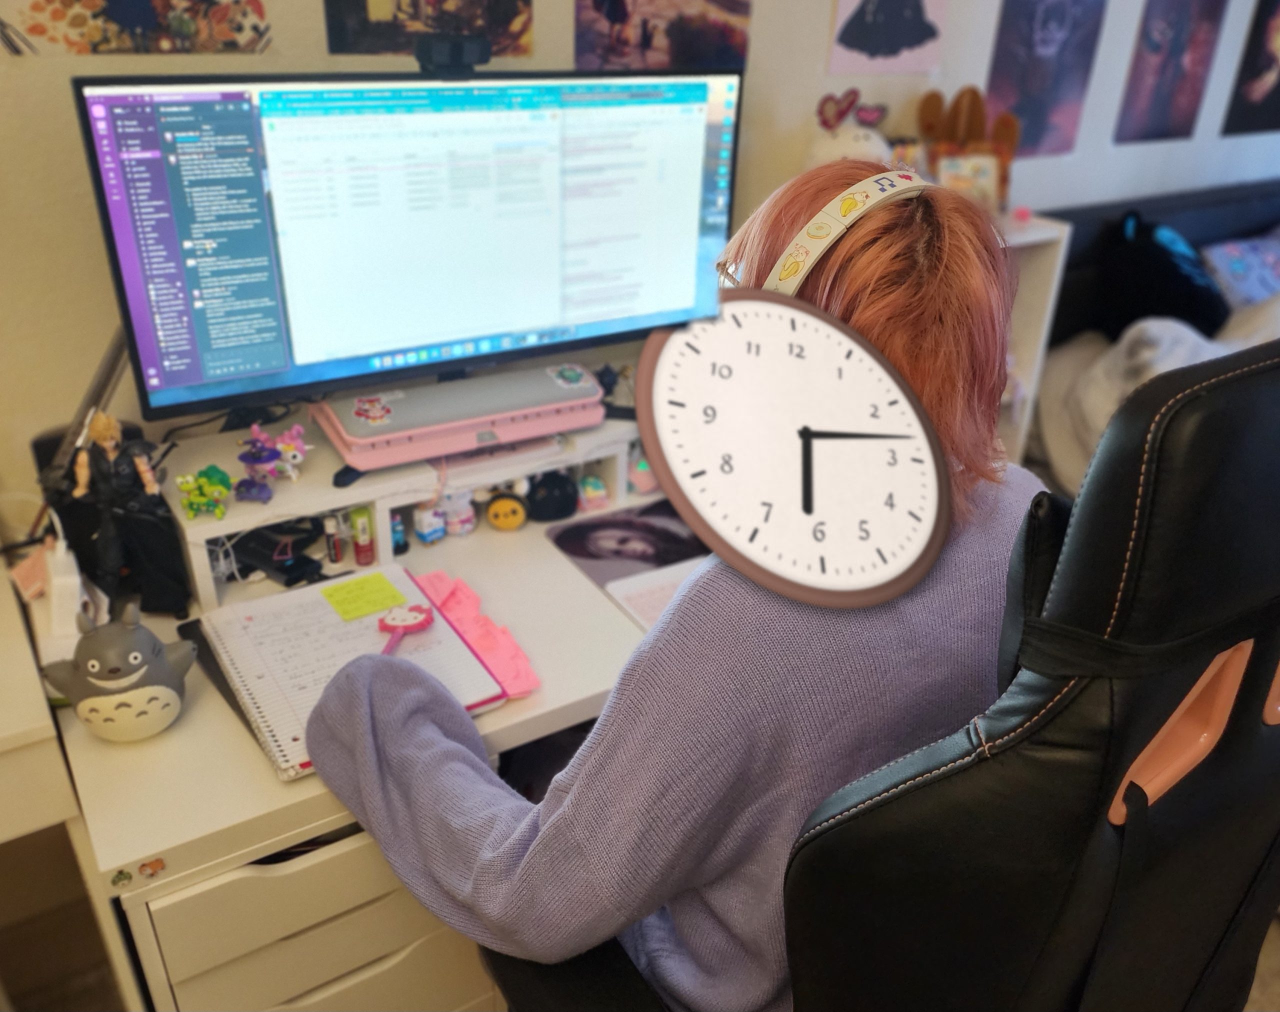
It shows **6:13**
